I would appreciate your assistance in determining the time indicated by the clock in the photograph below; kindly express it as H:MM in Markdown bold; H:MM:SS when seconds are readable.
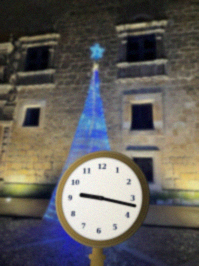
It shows **9:17**
